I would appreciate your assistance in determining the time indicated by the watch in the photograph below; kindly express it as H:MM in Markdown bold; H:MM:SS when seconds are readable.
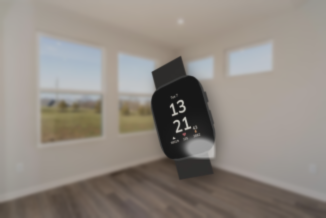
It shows **13:21**
